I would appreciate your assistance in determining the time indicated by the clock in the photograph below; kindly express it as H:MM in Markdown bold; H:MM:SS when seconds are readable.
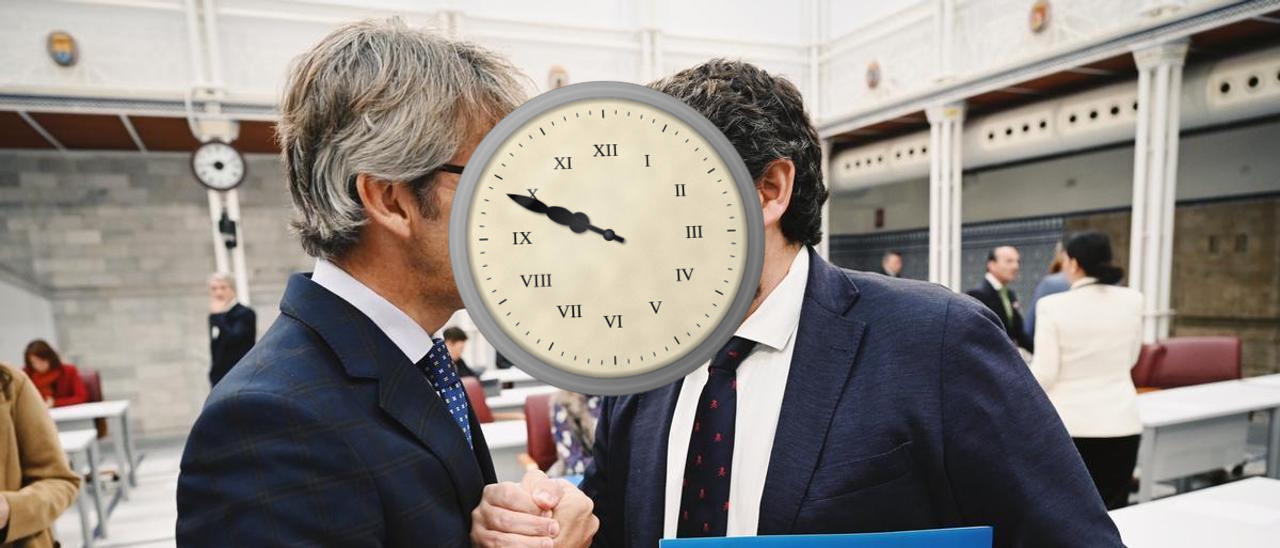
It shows **9:49**
